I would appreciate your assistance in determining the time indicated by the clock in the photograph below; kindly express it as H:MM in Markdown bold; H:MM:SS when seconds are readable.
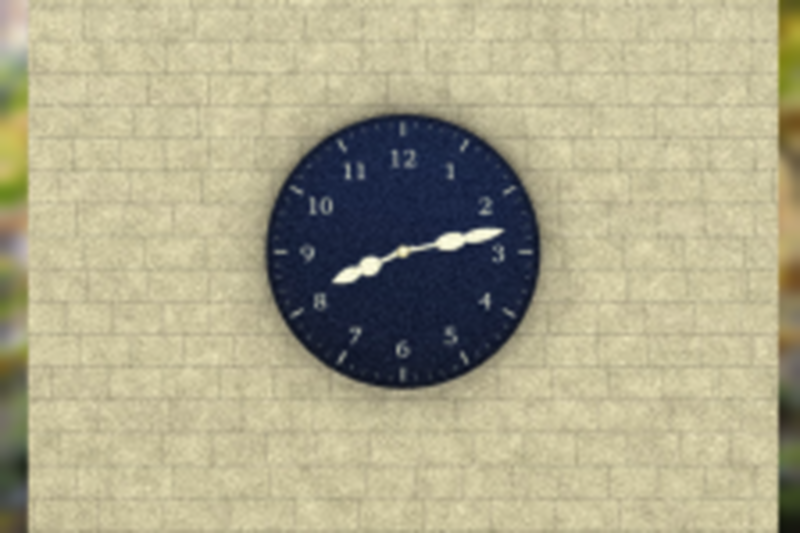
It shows **8:13**
